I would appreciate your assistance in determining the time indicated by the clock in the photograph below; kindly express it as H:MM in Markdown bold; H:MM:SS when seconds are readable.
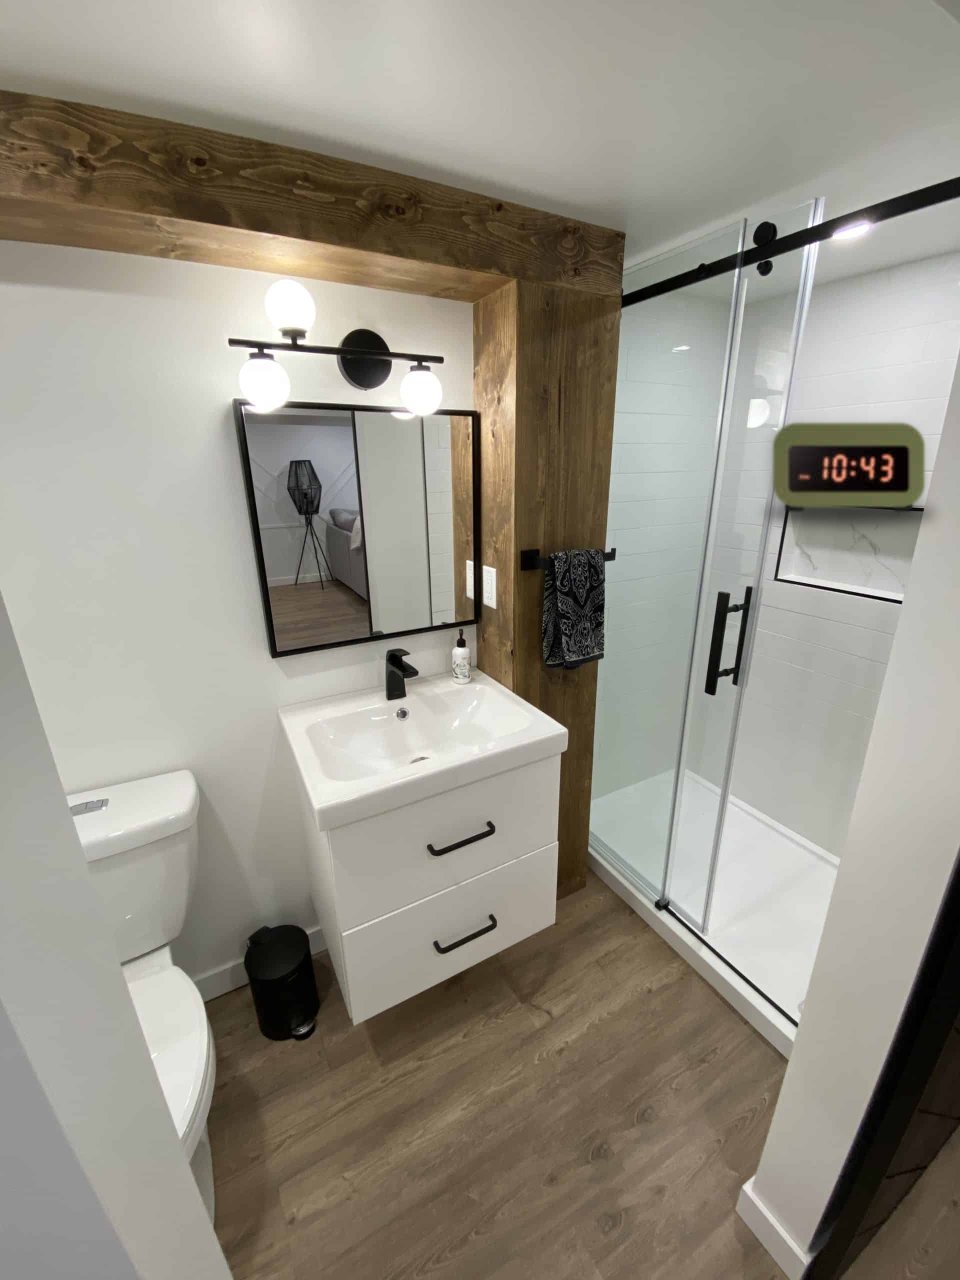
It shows **10:43**
